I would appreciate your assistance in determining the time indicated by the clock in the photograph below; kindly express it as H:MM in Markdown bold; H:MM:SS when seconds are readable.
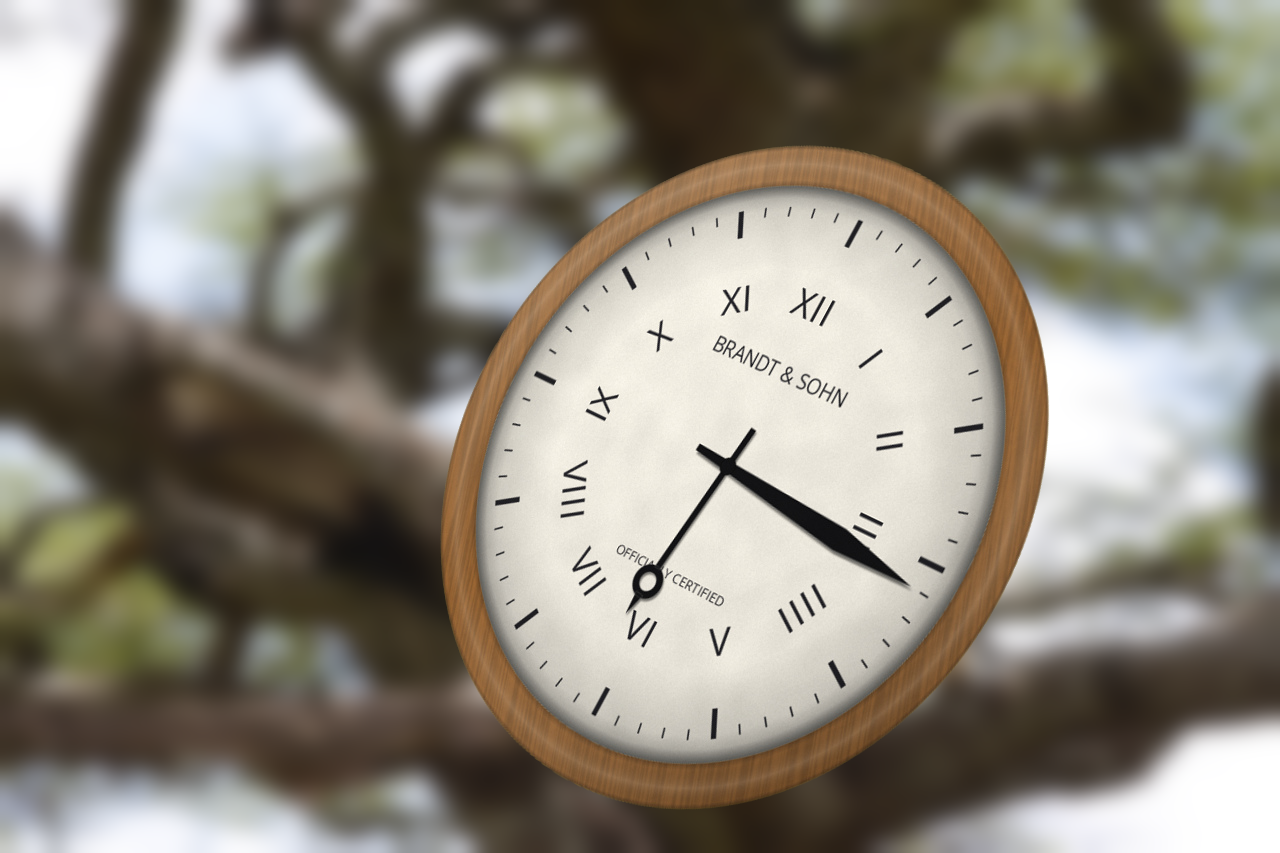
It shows **6:16**
